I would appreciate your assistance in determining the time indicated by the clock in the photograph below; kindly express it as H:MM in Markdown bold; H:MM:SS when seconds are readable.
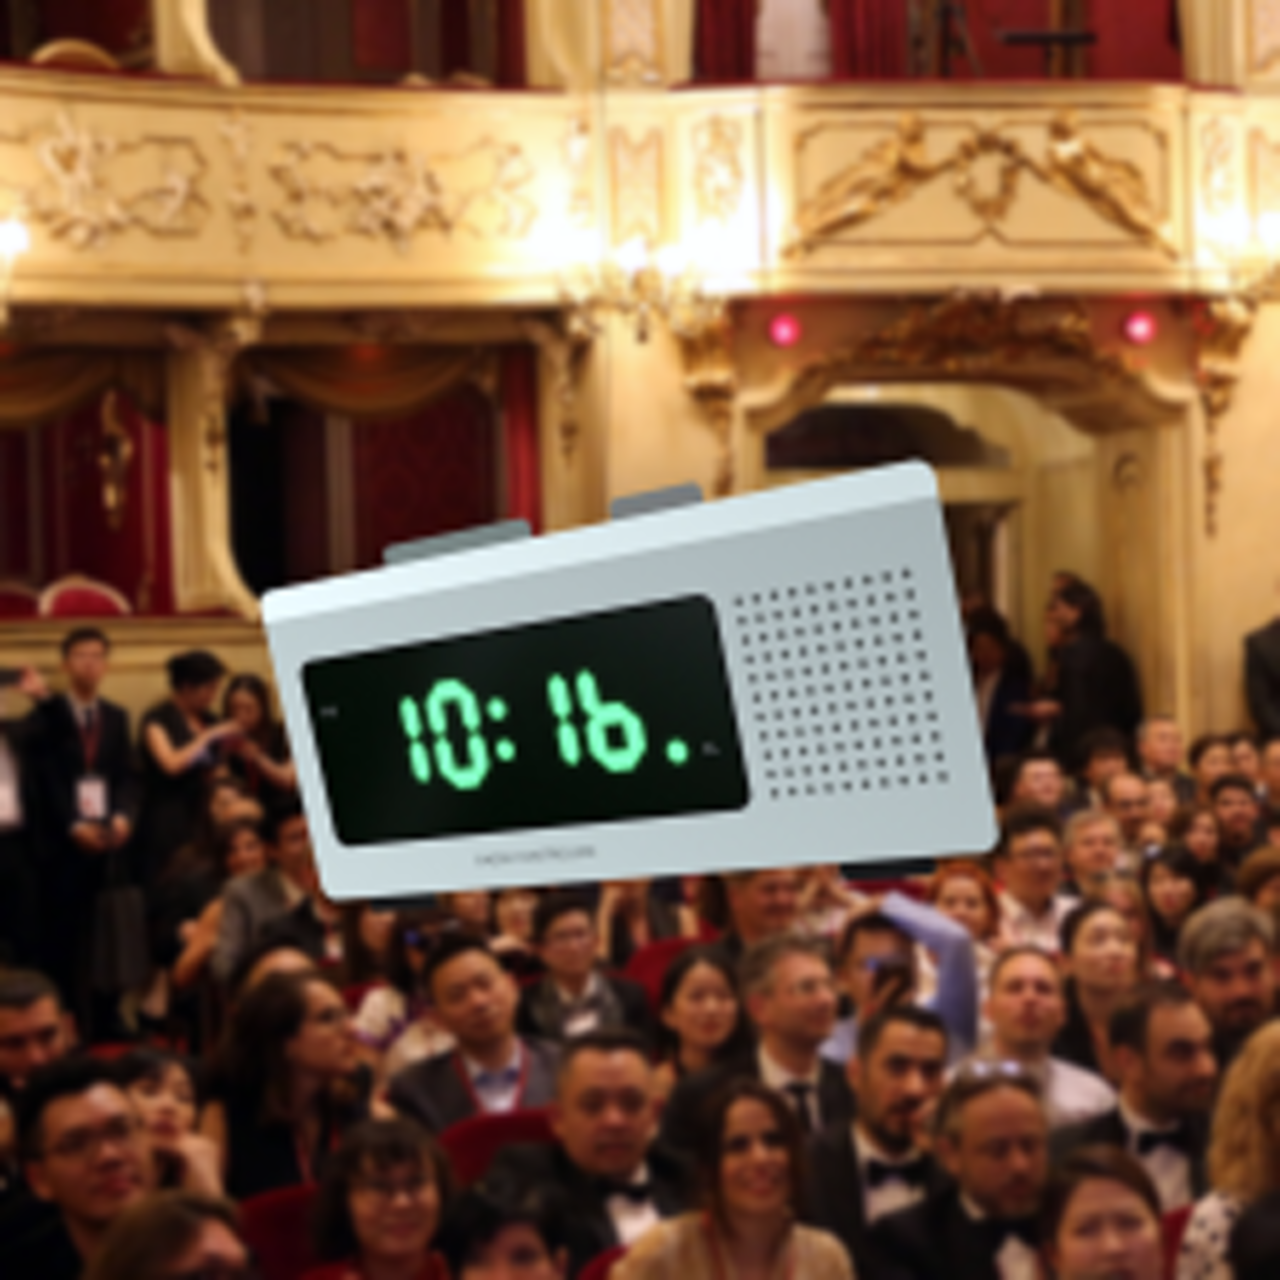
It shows **10:16**
